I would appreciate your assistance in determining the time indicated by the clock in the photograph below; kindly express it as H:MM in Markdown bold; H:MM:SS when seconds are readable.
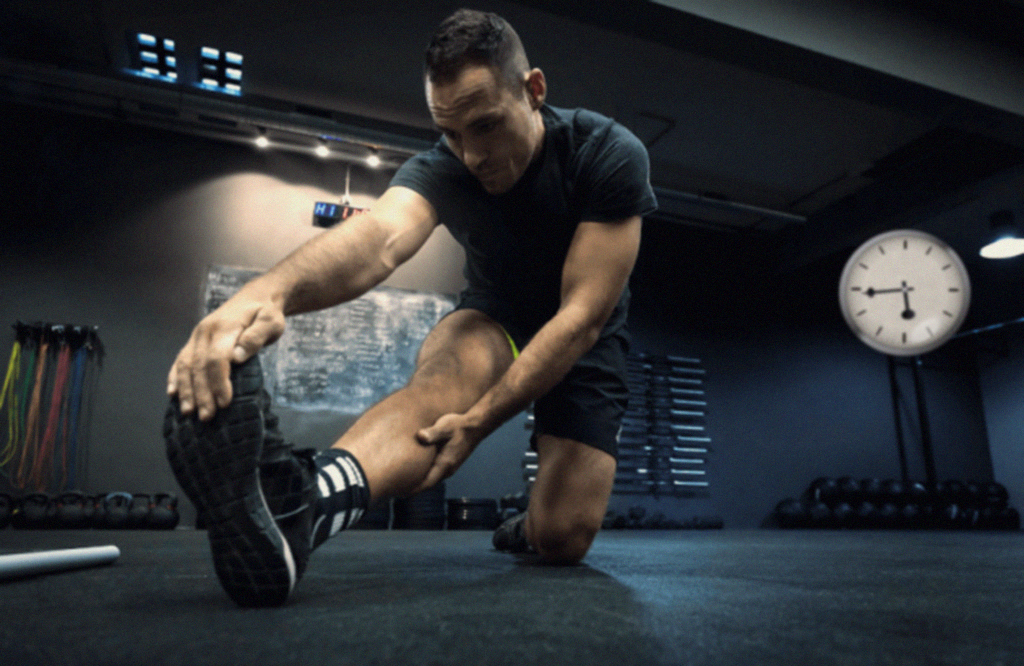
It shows **5:44**
